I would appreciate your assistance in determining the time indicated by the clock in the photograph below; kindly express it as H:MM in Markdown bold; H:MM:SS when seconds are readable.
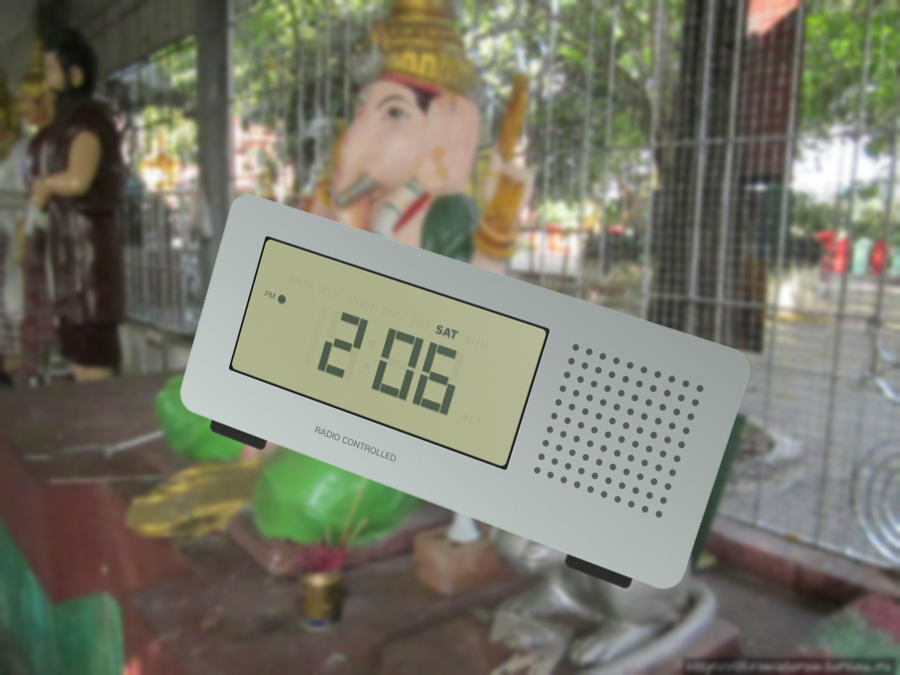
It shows **2:06**
